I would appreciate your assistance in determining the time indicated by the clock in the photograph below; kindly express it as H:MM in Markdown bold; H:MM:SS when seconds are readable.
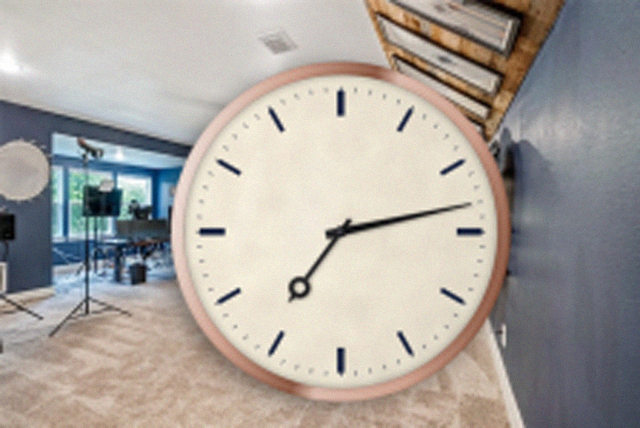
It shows **7:13**
